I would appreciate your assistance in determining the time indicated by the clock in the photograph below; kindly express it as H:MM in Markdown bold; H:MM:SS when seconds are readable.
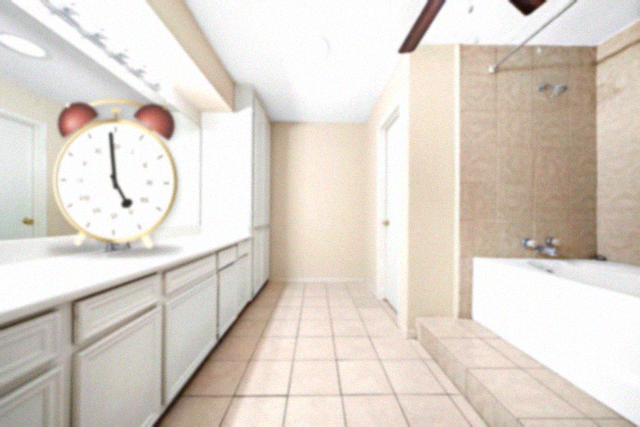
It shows **4:59**
